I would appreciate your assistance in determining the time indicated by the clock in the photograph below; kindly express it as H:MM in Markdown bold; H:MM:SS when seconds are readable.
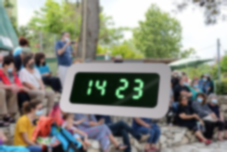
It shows **14:23**
